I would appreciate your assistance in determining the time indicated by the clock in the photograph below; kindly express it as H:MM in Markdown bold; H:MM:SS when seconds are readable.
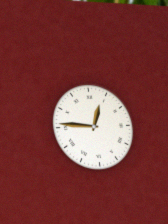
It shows **12:46**
